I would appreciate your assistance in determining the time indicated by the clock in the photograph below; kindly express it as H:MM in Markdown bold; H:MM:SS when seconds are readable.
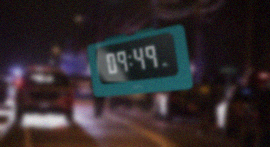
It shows **9:49**
